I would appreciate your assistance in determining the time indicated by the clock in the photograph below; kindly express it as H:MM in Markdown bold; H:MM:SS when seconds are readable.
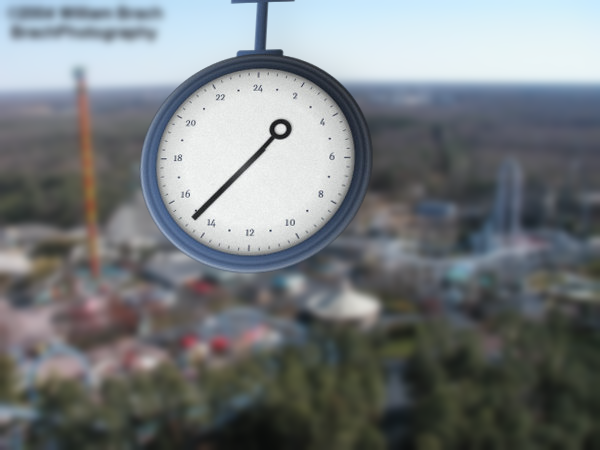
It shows **2:37**
